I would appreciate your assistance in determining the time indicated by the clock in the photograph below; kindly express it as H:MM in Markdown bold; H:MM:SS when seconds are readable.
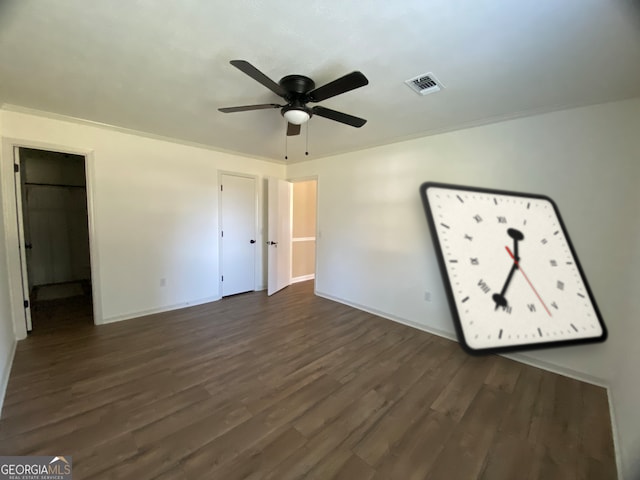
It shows **12:36:27**
